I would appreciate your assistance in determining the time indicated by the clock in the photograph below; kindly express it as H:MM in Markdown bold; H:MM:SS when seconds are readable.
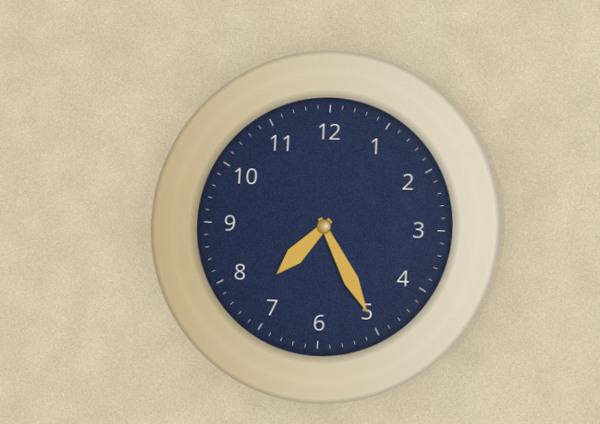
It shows **7:25**
